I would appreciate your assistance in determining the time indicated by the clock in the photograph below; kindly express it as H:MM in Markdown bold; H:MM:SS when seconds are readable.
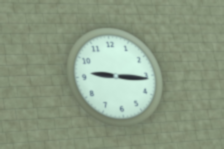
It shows **9:16**
